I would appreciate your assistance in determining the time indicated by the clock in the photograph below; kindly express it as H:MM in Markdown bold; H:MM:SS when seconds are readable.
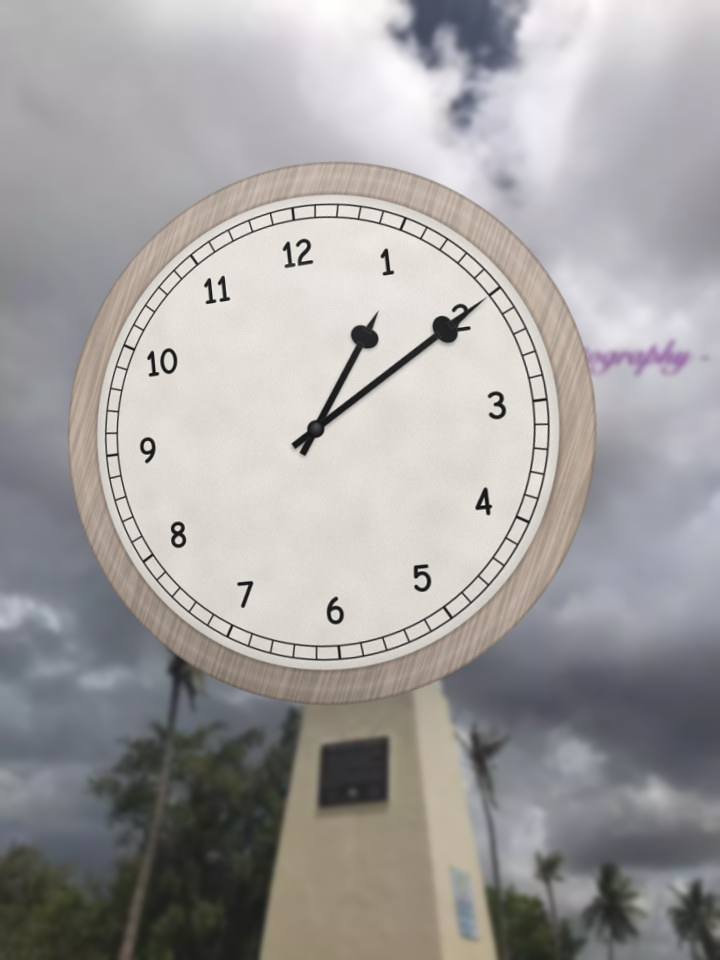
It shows **1:10**
